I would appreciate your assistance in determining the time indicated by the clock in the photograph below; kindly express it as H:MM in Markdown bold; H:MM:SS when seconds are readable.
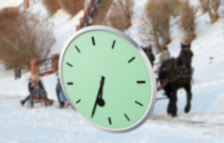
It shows **6:35**
